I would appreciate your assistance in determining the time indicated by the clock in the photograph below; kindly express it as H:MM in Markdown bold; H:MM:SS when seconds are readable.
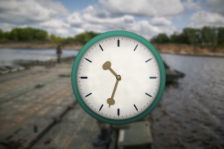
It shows **10:33**
